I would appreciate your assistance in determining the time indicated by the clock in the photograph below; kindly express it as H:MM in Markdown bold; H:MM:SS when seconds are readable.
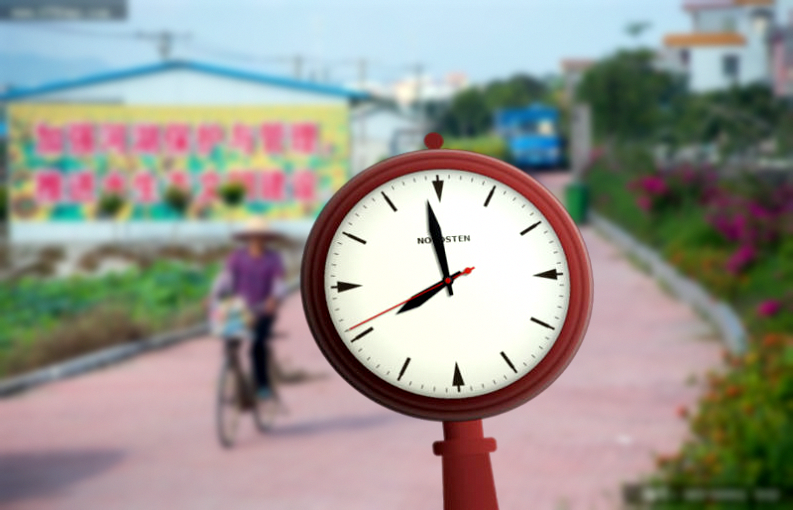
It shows **7:58:41**
